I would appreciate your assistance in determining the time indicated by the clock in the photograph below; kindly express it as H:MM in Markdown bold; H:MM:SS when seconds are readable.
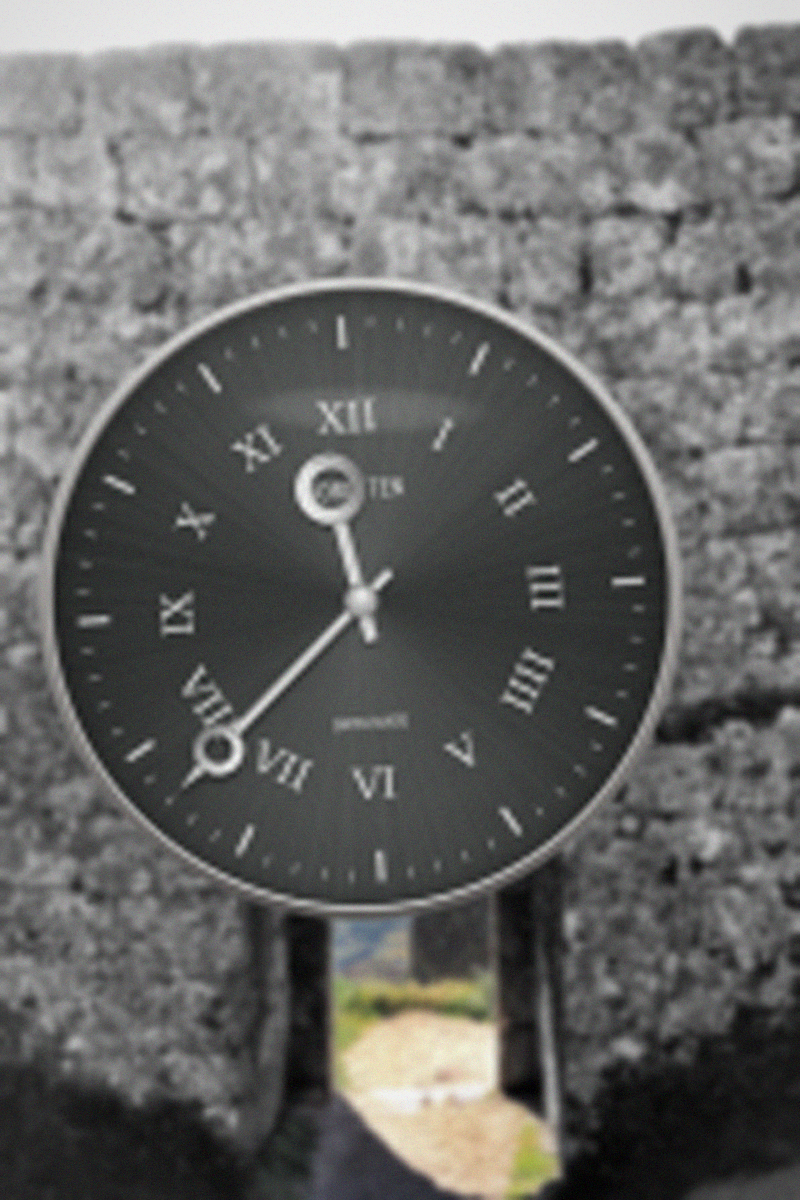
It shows **11:38**
